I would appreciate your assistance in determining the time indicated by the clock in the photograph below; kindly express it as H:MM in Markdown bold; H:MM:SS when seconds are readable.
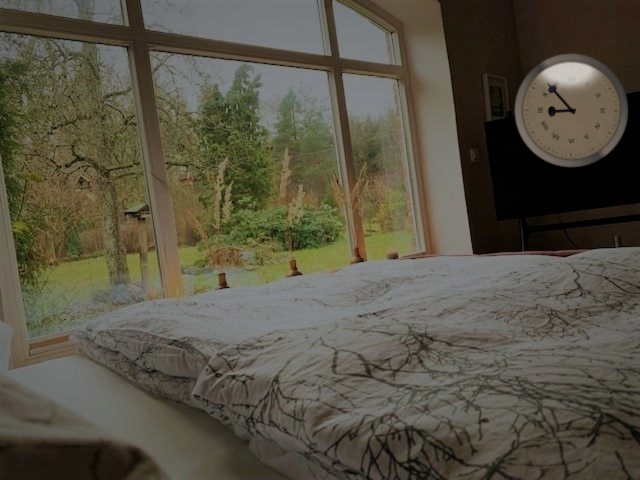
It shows **8:53**
